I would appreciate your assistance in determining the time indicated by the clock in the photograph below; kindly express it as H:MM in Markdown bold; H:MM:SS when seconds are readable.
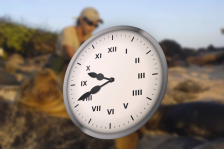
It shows **9:41**
